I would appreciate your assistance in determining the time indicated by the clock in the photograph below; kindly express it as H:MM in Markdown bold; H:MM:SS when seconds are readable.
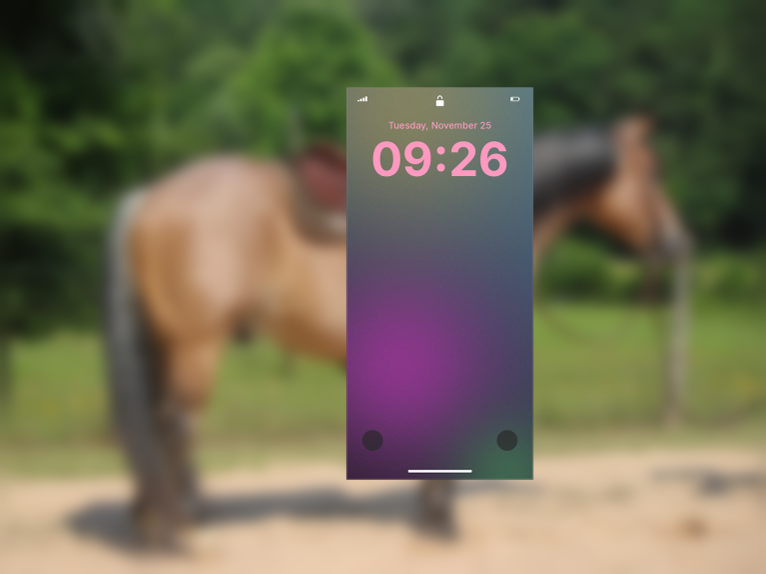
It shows **9:26**
